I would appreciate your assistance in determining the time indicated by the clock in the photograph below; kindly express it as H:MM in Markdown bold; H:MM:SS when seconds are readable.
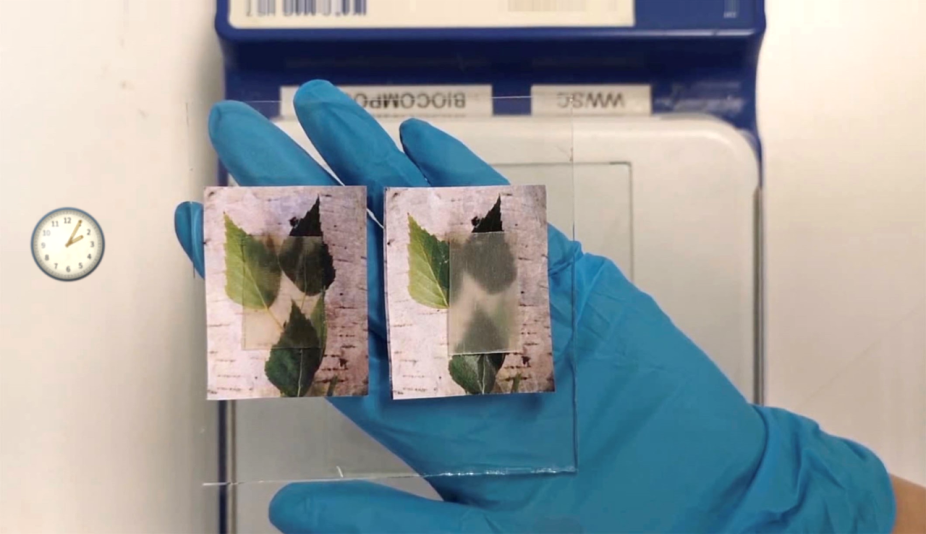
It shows **2:05**
